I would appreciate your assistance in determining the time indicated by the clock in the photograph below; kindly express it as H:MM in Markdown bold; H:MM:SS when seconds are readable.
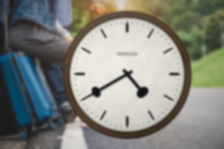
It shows **4:40**
